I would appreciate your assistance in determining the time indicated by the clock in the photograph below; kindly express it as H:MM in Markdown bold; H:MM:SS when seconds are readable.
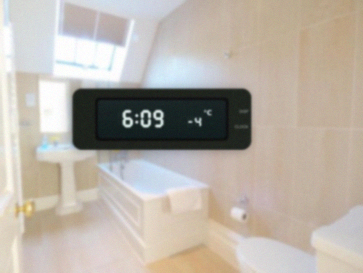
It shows **6:09**
